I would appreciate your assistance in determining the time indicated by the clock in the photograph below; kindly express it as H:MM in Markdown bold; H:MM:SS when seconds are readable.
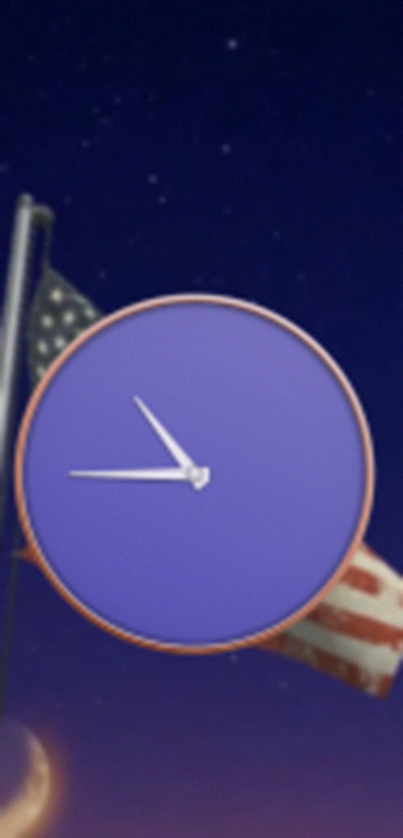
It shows **10:45**
